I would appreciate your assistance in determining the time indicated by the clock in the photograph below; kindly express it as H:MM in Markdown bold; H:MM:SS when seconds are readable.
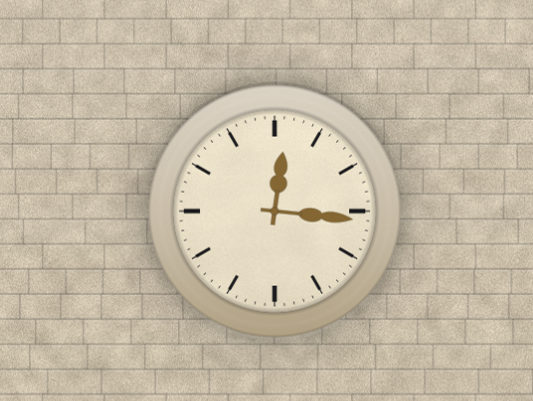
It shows **12:16**
